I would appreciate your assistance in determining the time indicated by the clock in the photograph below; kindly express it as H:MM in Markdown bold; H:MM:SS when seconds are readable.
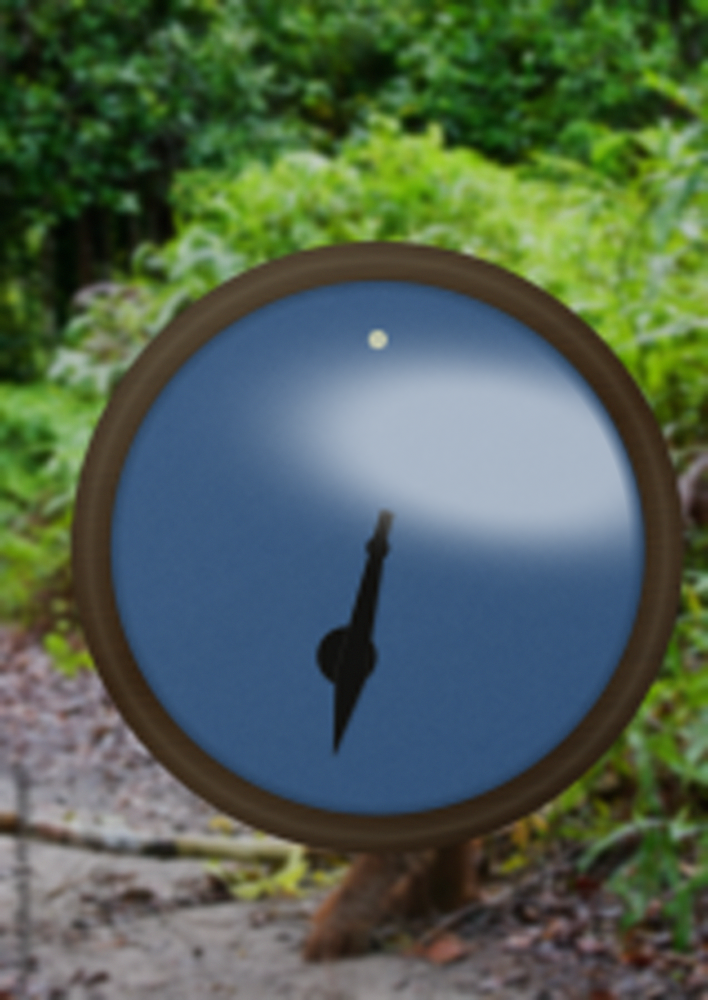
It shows **6:32**
